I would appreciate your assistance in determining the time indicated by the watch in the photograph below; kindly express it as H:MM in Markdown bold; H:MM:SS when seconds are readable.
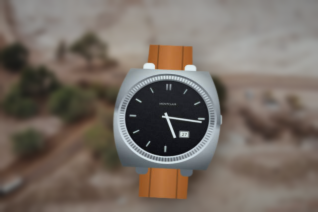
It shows **5:16**
